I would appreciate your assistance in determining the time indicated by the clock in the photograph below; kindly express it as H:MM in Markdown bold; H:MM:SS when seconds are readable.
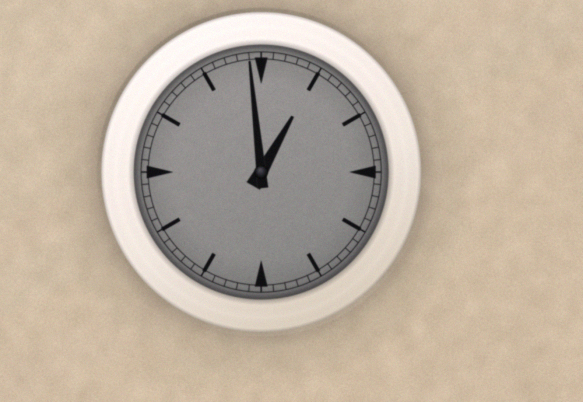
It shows **12:59**
